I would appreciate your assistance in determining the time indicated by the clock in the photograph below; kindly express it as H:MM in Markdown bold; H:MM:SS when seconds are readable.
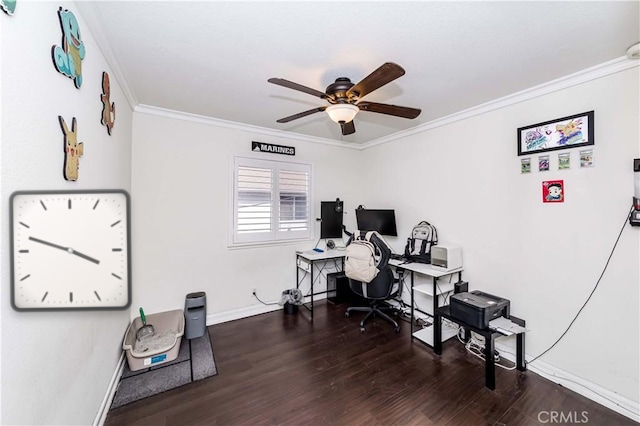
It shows **3:48**
